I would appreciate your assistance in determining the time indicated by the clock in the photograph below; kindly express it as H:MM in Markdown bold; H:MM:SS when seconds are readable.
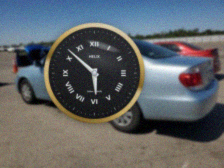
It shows **5:52**
